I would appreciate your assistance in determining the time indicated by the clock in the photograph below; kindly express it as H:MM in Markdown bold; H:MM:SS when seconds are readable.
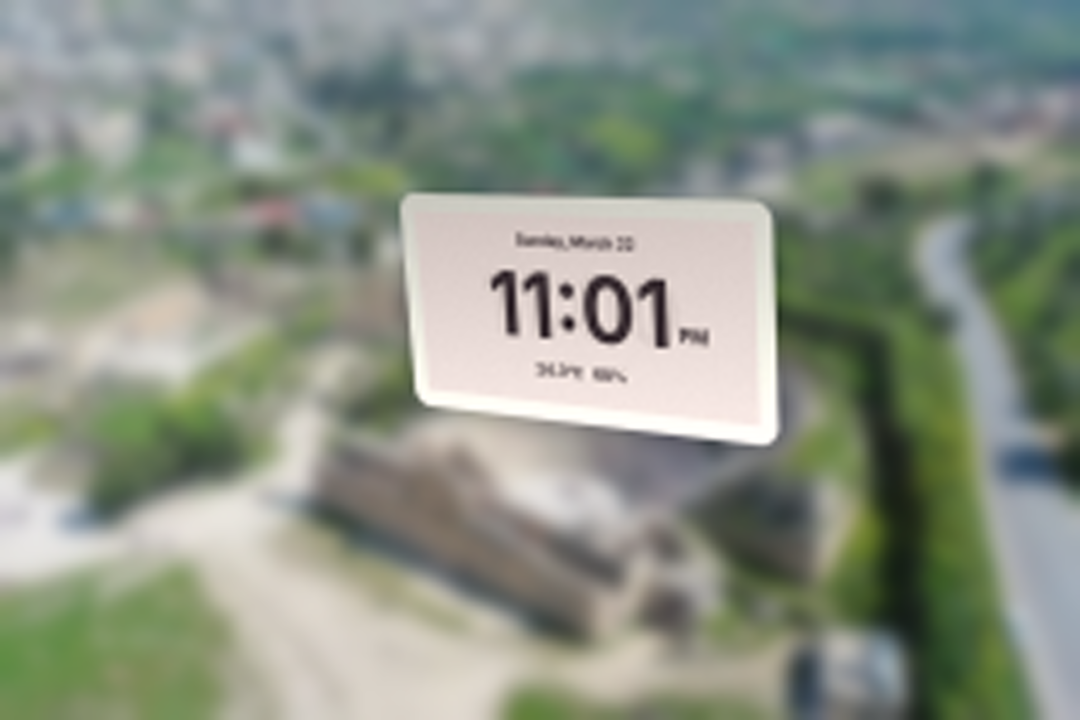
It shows **11:01**
